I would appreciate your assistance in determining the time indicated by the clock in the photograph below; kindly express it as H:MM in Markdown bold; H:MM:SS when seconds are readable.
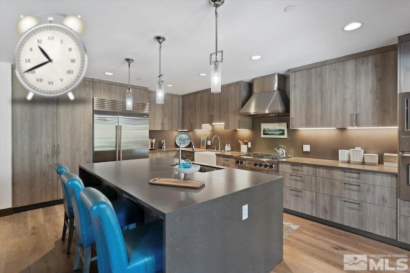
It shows **10:41**
